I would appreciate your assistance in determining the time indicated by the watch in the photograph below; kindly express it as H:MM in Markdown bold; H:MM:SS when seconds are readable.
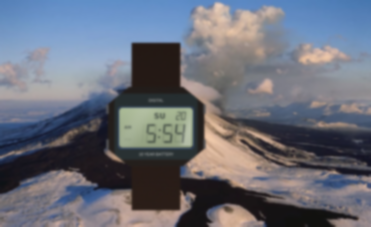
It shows **5:54**
